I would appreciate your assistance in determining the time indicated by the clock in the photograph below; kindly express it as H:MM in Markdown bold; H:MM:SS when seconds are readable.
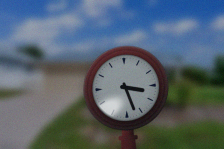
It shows **3:27**
